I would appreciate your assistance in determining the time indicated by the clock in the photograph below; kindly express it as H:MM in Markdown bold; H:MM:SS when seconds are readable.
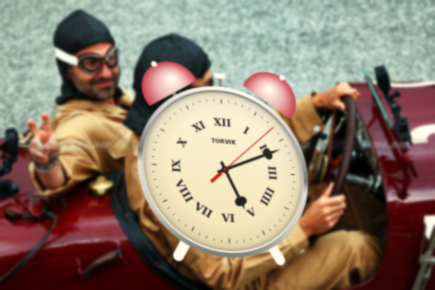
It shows **5:11:08**
